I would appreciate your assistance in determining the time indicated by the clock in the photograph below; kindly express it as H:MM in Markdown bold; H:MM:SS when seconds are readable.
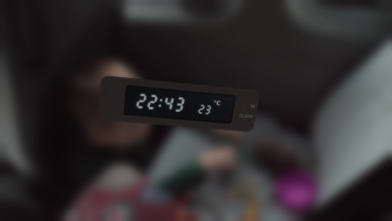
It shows **22:43**
